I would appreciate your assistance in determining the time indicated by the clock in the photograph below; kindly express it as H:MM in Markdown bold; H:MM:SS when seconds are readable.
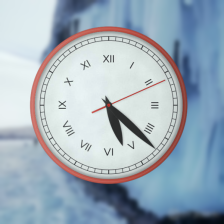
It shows **5:22:11**
